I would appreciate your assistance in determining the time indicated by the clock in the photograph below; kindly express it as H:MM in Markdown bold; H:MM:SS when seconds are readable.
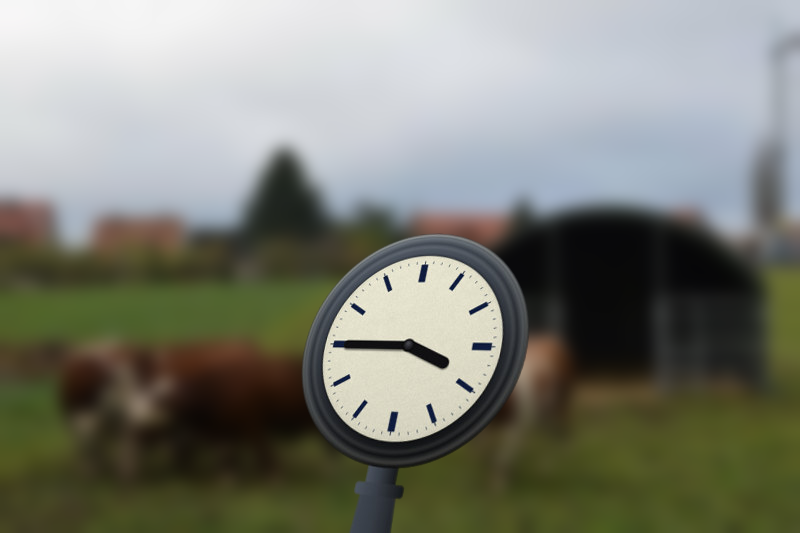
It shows **3:45**
